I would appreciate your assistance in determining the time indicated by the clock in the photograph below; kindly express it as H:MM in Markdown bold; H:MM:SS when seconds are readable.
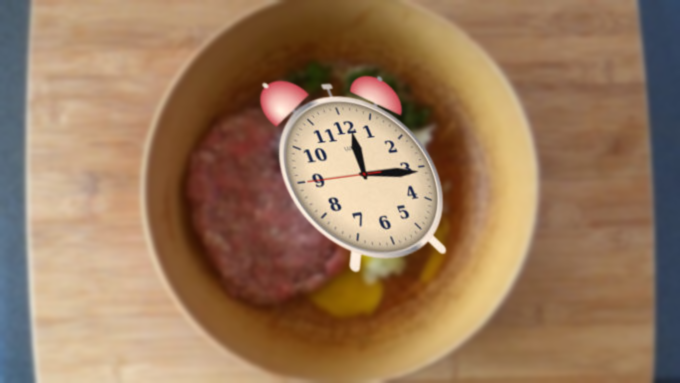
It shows **12:15:45**
